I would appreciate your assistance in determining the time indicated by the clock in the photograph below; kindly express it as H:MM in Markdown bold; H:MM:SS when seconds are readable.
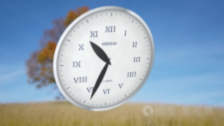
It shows **10:34**
